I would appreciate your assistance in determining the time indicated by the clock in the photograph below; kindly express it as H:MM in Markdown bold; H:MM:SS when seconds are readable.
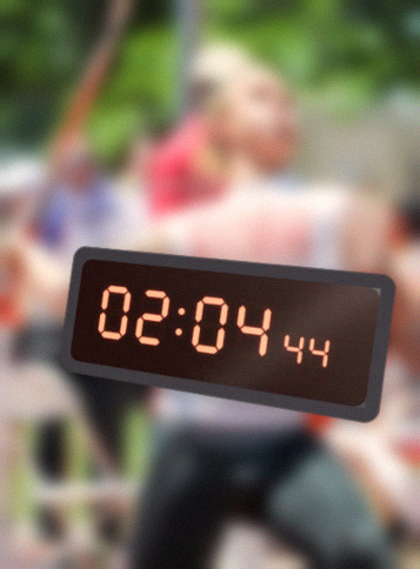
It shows **2:04:44**
